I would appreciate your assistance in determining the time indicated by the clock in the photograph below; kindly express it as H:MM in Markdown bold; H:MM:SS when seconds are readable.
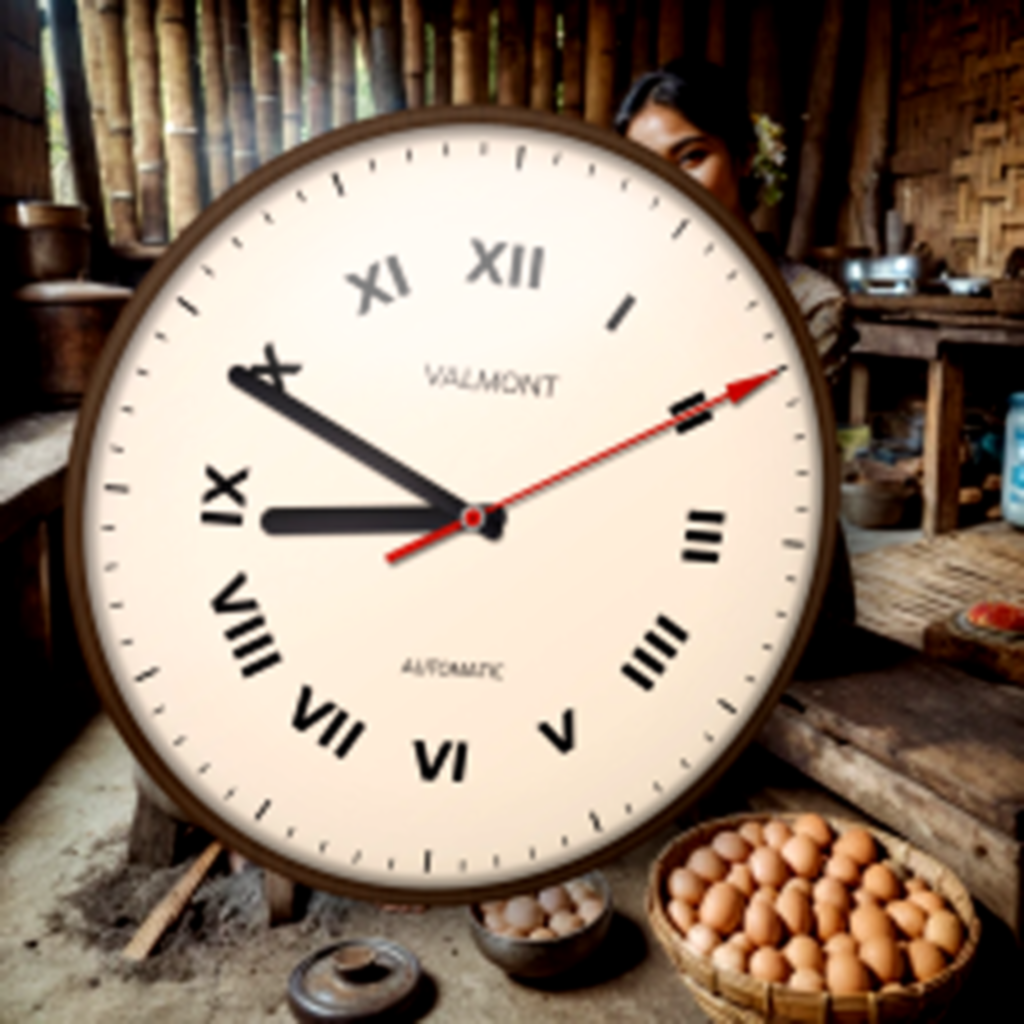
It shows **8:49:10**
